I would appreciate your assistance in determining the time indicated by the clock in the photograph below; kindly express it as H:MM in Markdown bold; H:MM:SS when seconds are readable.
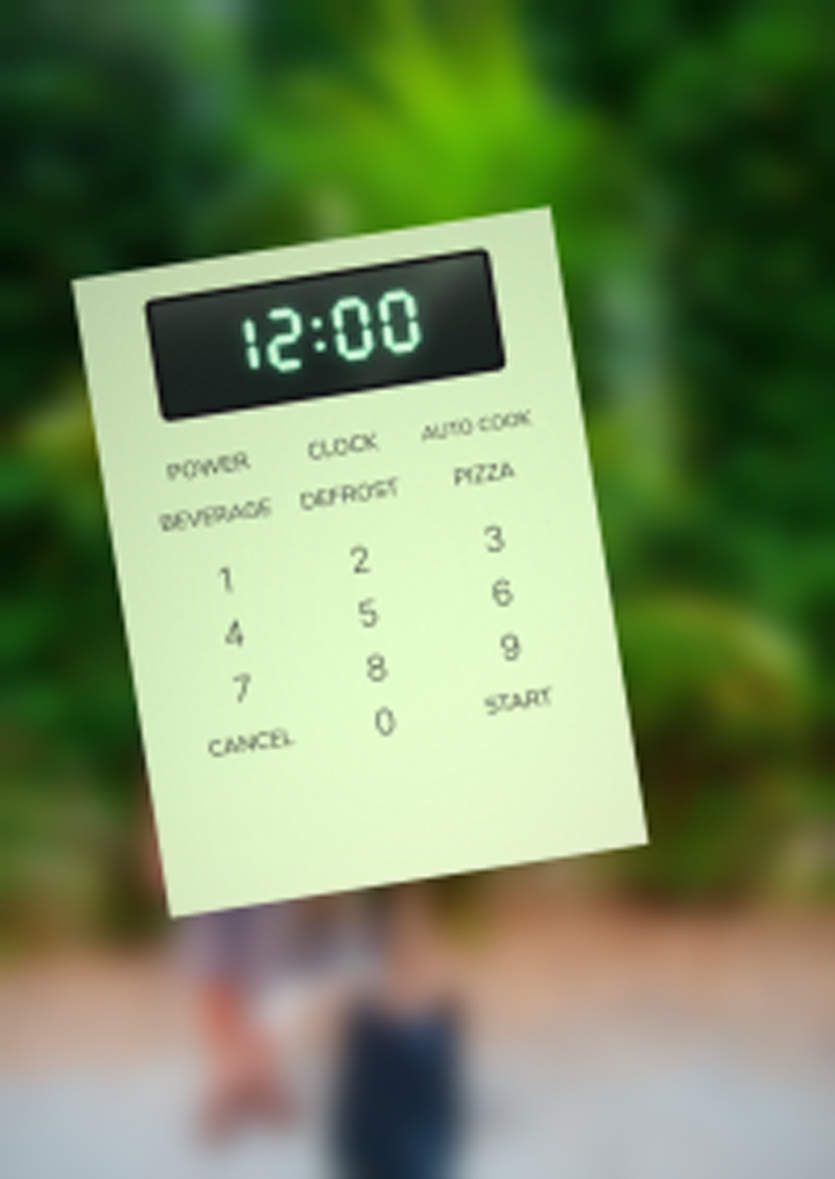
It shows **12:00**
